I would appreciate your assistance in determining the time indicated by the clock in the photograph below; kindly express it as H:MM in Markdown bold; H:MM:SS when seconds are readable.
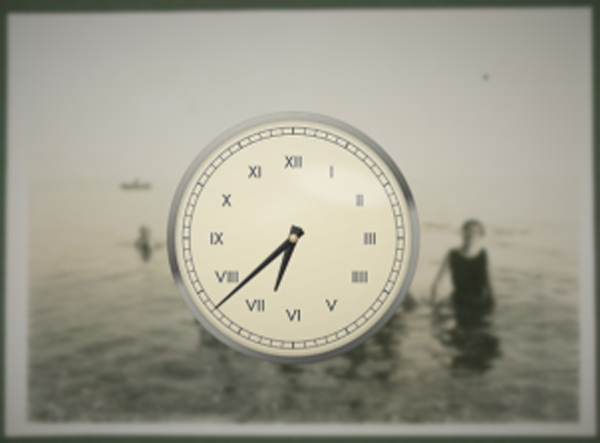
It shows **6:38**
